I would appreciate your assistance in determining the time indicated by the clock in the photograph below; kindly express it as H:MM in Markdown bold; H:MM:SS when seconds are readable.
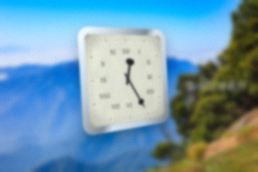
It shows **12:25**
